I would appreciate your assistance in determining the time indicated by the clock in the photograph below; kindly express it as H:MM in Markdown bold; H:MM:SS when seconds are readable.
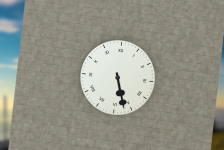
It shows **5:27**
